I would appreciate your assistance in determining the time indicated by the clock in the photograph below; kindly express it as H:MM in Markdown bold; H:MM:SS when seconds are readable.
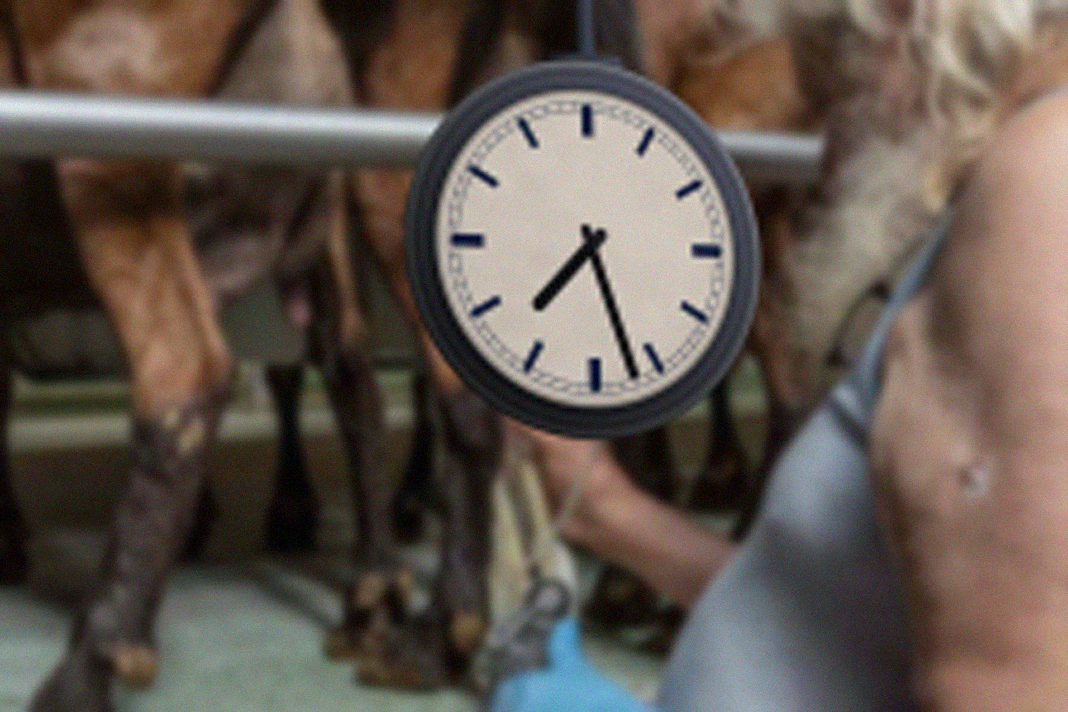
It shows **7:27**
